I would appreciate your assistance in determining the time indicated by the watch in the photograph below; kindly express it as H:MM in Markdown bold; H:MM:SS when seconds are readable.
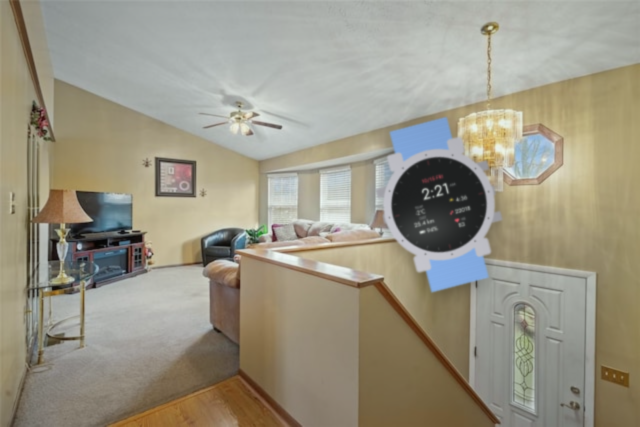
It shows **2:21**
